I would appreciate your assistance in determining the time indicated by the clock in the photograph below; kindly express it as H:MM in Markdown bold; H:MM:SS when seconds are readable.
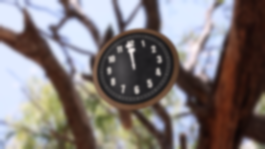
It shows **11:59**
